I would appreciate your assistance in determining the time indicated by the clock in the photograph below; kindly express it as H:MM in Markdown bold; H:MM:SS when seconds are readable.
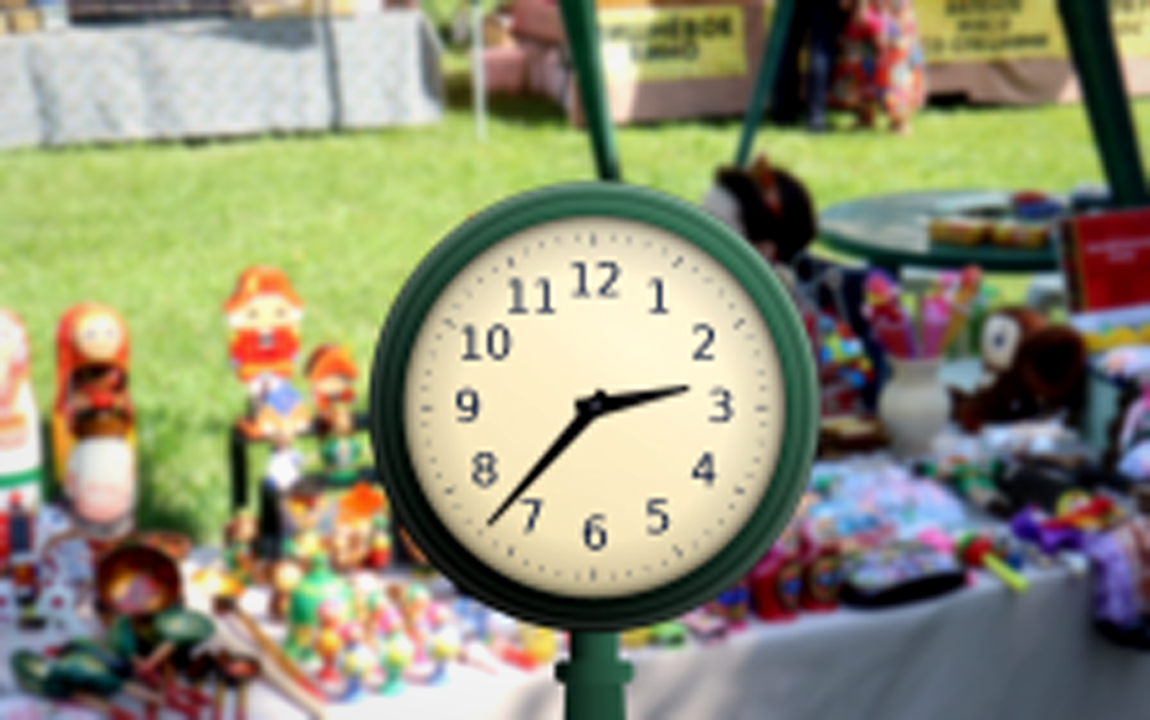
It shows **2:37**
